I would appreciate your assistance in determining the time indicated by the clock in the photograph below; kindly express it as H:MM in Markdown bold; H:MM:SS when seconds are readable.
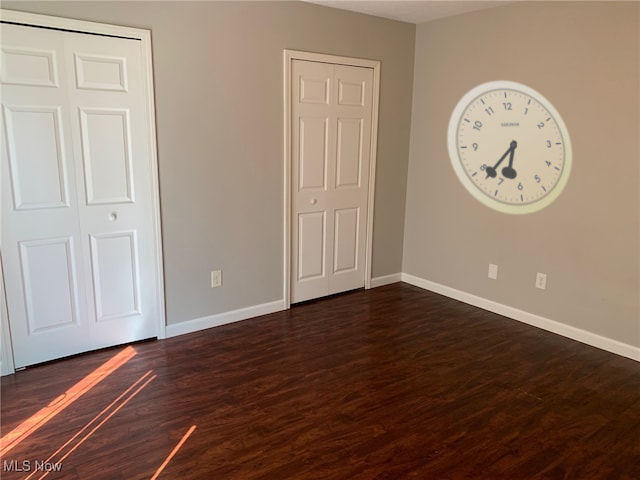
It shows **6:38**
